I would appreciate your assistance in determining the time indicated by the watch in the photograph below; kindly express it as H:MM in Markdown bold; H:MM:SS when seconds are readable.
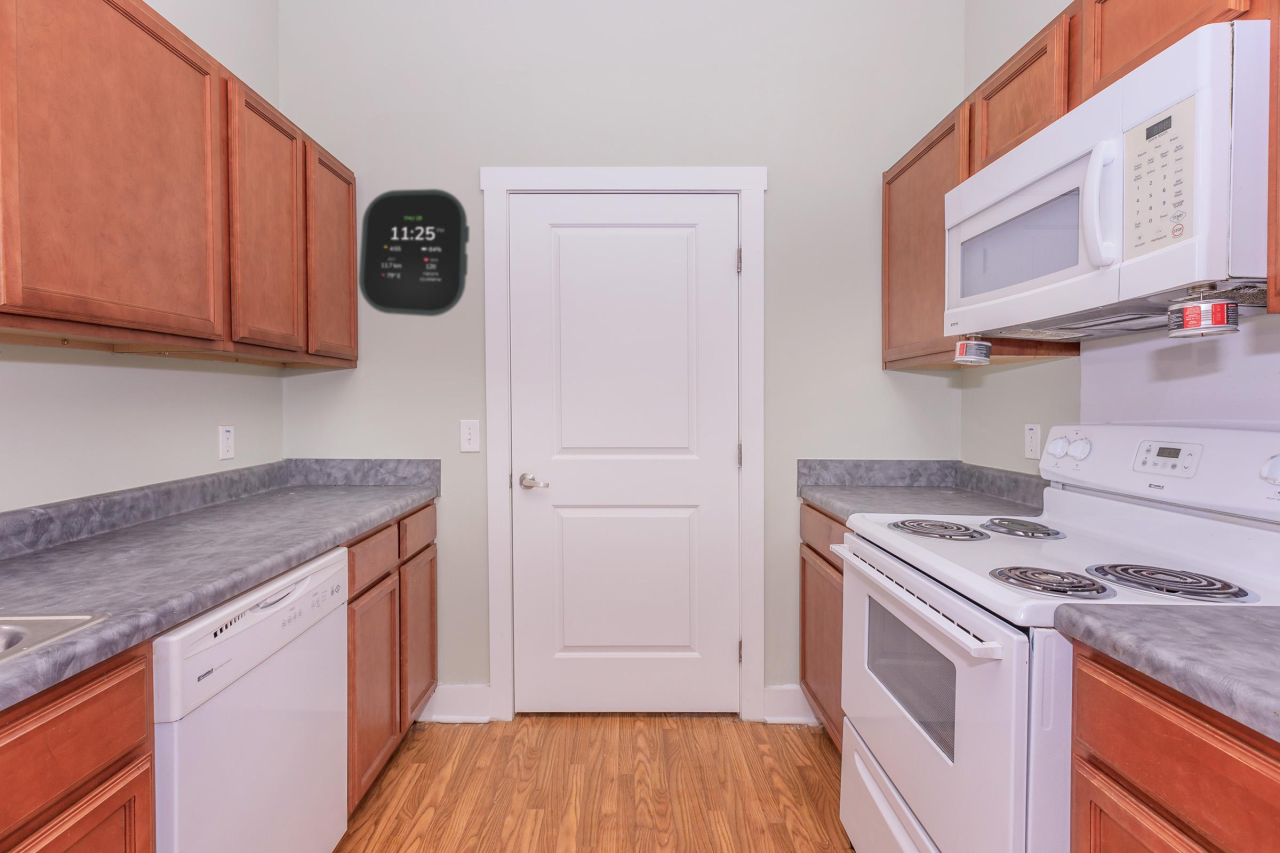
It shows **11:25**
